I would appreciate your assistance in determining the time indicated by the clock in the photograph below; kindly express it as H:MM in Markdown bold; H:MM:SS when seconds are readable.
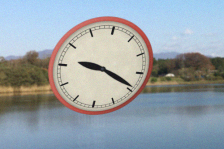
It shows **9:19**
